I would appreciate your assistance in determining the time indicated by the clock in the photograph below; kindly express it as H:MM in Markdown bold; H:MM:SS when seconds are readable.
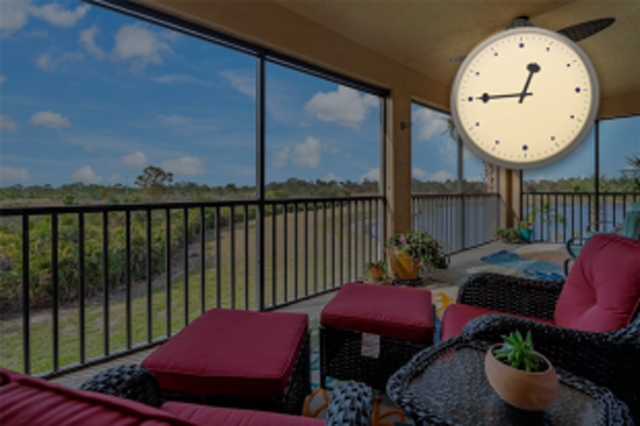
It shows **12:45**
